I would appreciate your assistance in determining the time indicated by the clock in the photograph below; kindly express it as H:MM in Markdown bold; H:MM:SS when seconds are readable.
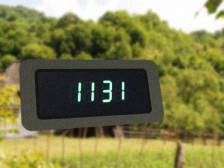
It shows **11:31**
